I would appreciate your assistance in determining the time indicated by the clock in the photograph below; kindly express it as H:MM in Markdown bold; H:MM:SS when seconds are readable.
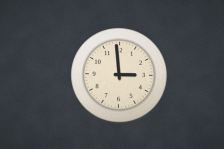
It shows **2:59**
